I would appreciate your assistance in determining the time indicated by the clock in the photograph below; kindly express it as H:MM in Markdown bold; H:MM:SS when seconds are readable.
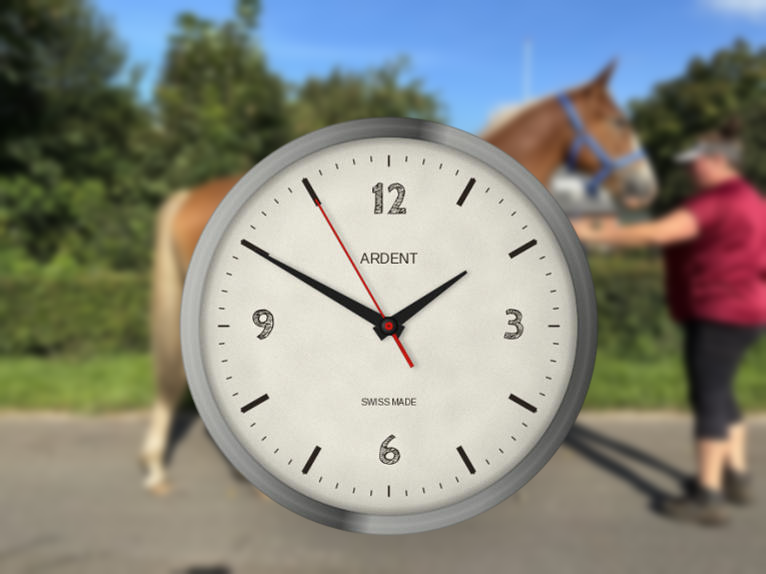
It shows **1:49:55**
